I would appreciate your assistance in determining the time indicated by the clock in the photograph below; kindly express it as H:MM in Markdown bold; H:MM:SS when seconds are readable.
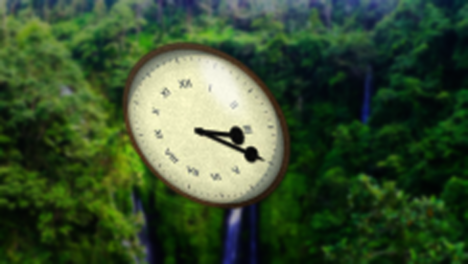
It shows **3:20**
